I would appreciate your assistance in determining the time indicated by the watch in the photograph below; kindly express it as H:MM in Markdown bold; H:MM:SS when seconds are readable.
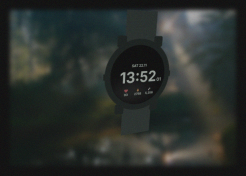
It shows **13:52**
